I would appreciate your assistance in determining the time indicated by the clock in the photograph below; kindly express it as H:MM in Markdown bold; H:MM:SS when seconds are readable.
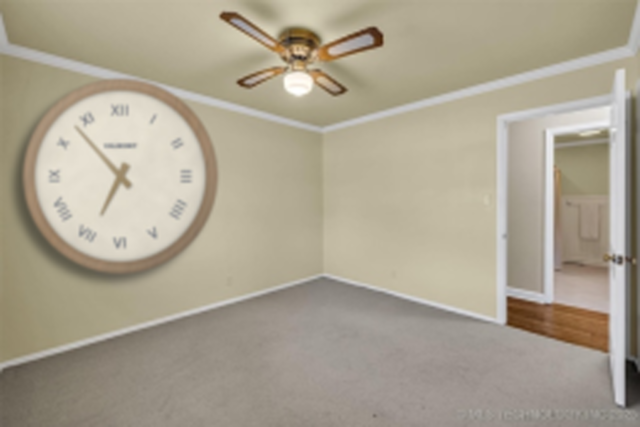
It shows **6:53**
